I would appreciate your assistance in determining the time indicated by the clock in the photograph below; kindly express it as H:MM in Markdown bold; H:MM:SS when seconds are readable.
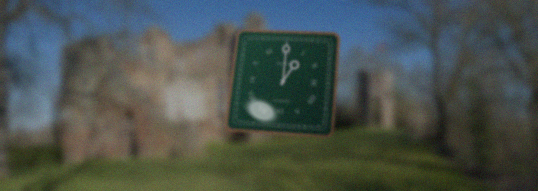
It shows **1:00**
